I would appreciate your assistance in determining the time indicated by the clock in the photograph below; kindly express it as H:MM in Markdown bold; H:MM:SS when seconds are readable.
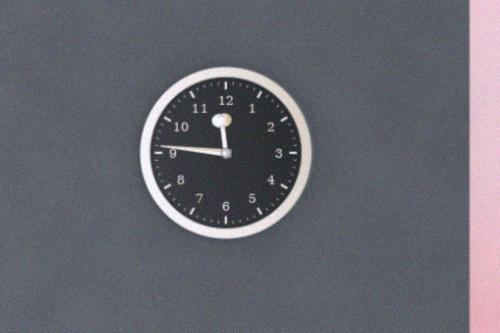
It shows **11:46**
